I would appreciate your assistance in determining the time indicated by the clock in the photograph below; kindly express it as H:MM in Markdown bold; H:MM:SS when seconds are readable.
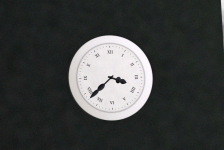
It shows **3:38**
